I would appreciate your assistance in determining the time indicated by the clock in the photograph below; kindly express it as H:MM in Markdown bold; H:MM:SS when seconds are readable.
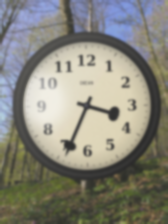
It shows **3:34**
